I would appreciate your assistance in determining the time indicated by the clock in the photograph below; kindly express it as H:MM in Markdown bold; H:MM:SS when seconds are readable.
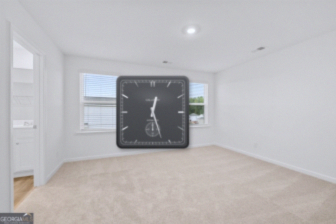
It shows **12:27**
